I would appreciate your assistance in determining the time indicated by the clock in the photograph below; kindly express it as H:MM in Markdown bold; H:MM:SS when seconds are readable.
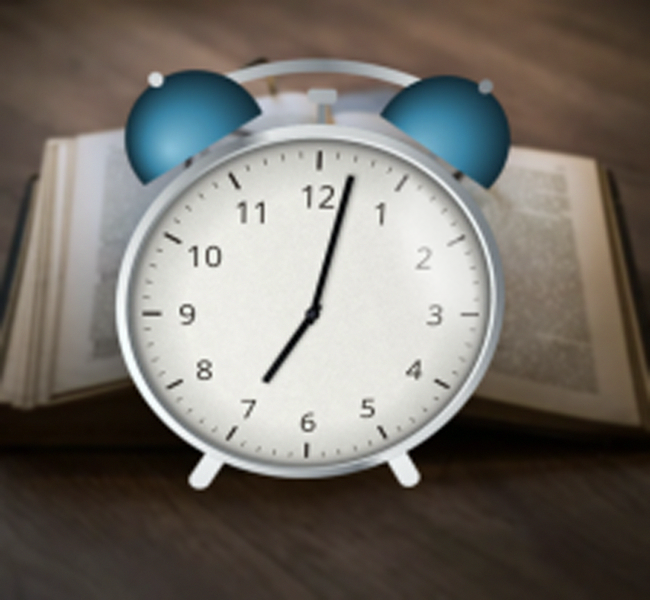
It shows **7:02**
